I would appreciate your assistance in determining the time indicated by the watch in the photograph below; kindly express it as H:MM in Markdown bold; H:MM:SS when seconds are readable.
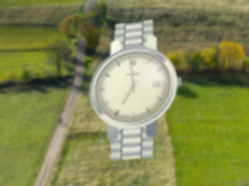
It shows **6:59**
